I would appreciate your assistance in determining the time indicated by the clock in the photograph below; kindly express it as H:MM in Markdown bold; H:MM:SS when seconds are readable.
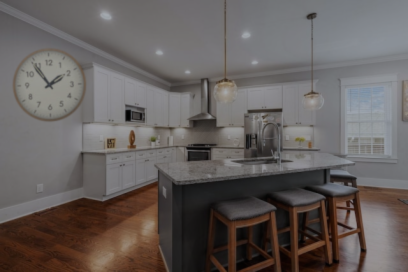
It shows **1:54**
